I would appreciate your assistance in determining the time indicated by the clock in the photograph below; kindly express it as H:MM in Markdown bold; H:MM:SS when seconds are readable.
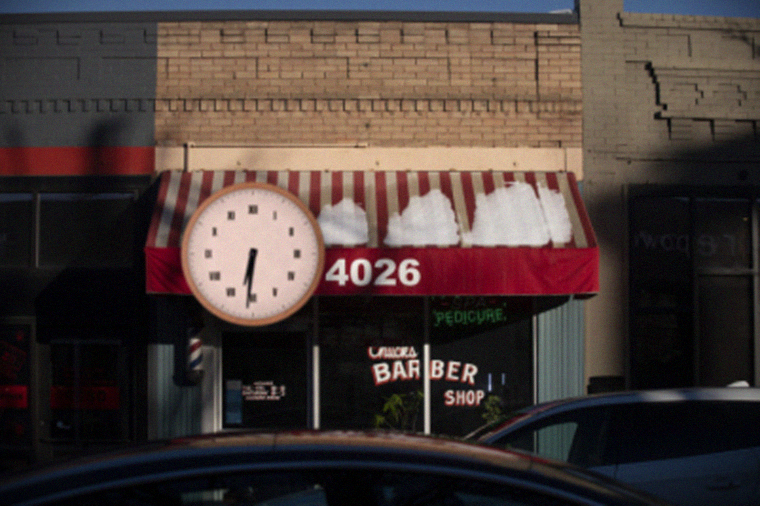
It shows **6:31**
